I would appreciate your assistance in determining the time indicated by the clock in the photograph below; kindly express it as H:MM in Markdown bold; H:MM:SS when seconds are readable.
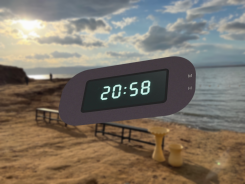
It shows **20:58**
